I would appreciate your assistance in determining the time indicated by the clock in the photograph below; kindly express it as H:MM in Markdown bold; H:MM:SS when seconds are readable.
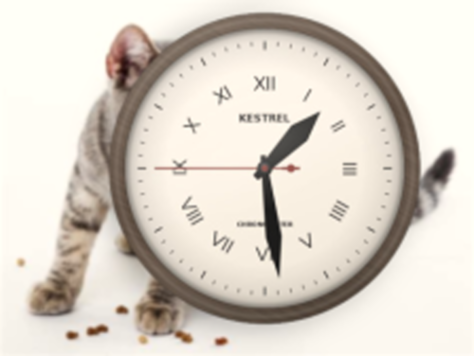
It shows **1:28:45**
